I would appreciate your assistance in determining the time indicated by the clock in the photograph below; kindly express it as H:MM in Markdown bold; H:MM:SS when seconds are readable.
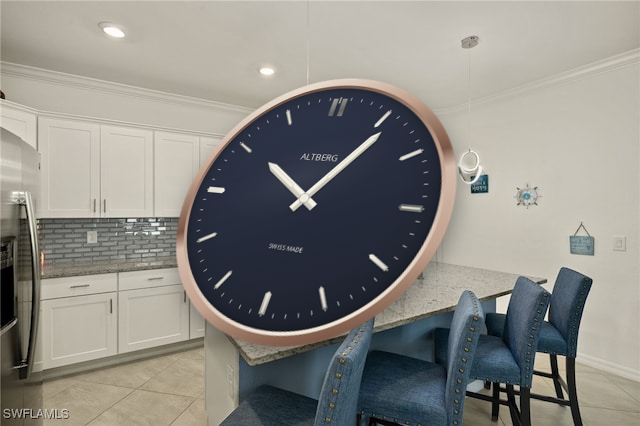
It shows **10:06**
